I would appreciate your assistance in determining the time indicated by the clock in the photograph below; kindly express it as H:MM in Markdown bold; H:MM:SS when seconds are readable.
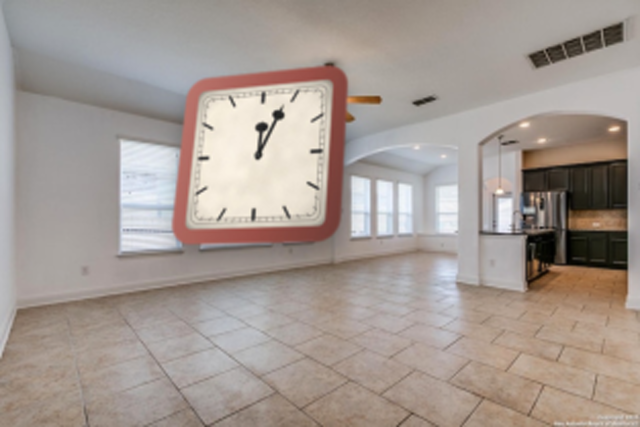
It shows **12:04**
